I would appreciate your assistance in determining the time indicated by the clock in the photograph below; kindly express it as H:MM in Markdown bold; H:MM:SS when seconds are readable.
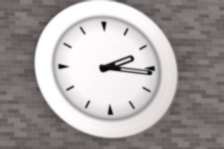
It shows **2:16**
